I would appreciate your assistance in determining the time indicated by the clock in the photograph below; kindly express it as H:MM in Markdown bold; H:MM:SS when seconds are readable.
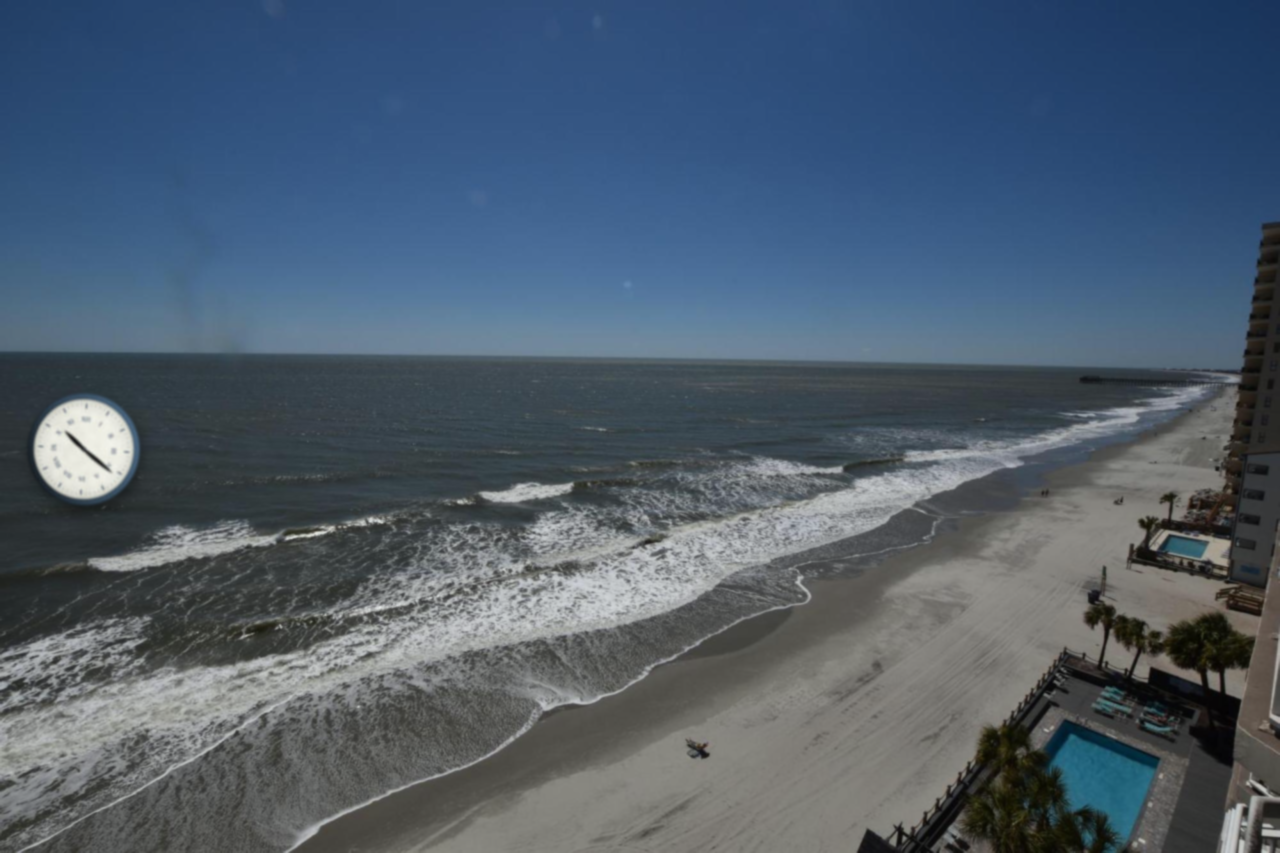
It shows **10:21**
